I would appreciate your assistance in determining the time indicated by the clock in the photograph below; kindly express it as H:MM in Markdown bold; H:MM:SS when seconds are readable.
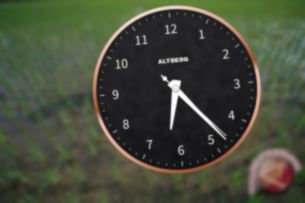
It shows **6:23:23**
